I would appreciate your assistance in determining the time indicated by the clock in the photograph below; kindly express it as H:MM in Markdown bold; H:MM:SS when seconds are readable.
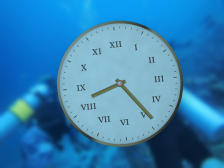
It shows **8:24**
